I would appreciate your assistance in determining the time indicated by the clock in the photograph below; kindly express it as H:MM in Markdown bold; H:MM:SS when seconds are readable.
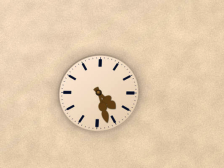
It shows **4:27**
